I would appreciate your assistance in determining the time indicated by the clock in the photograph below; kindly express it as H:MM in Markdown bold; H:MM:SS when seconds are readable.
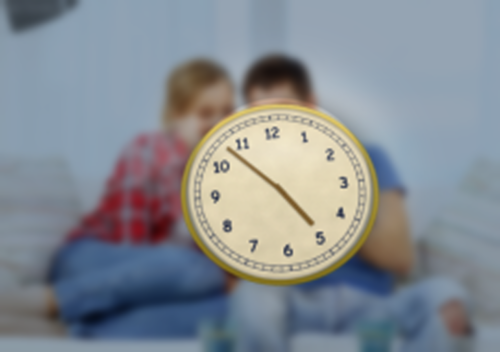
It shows **4:53**
